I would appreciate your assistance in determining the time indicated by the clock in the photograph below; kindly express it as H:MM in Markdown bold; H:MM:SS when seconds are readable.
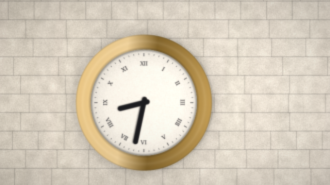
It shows **8:32**
